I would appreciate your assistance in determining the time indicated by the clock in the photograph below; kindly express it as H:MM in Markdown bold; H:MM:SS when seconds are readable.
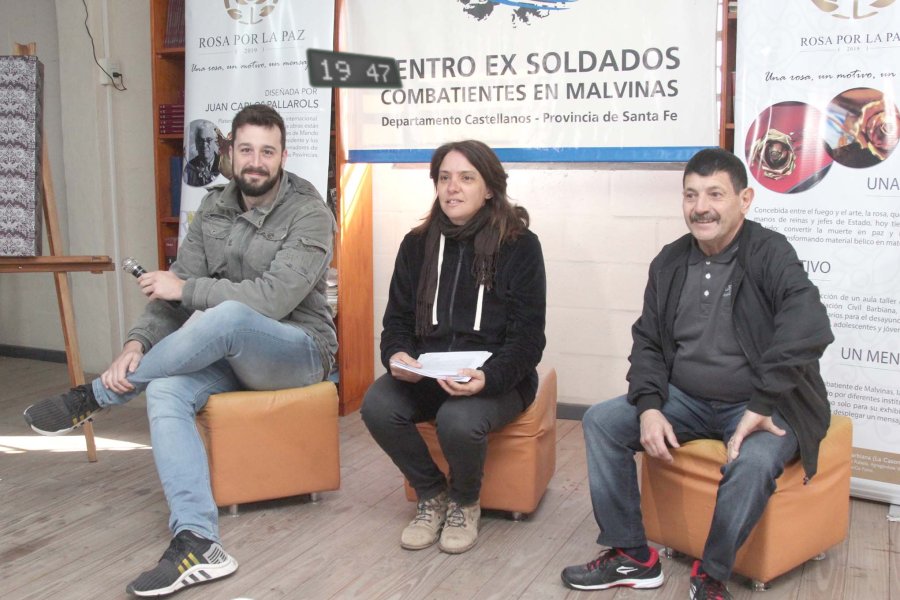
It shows **19:47**
